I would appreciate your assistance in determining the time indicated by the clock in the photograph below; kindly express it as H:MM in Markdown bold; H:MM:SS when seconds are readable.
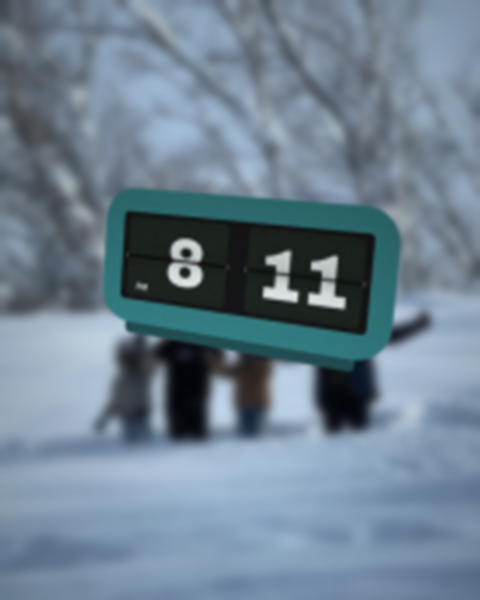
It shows **8:11**
